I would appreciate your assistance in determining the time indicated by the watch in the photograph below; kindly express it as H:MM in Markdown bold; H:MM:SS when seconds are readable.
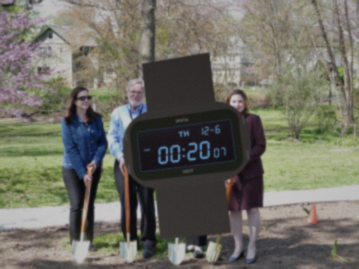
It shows **0:20**
